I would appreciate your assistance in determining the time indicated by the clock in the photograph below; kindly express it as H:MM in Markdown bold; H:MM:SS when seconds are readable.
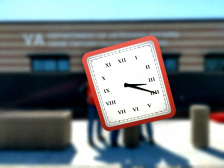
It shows **3:20**
